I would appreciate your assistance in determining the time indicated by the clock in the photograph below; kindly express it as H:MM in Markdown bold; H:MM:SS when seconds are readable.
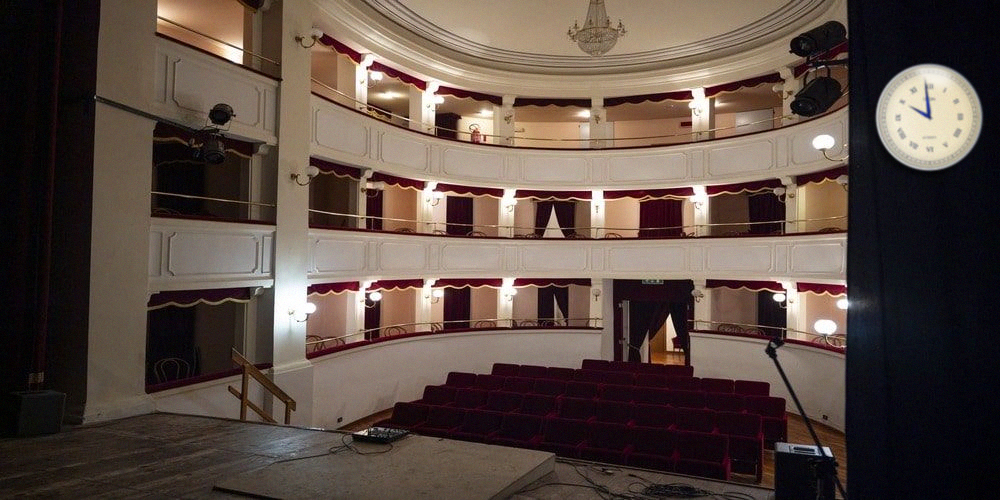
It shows **9:59**
